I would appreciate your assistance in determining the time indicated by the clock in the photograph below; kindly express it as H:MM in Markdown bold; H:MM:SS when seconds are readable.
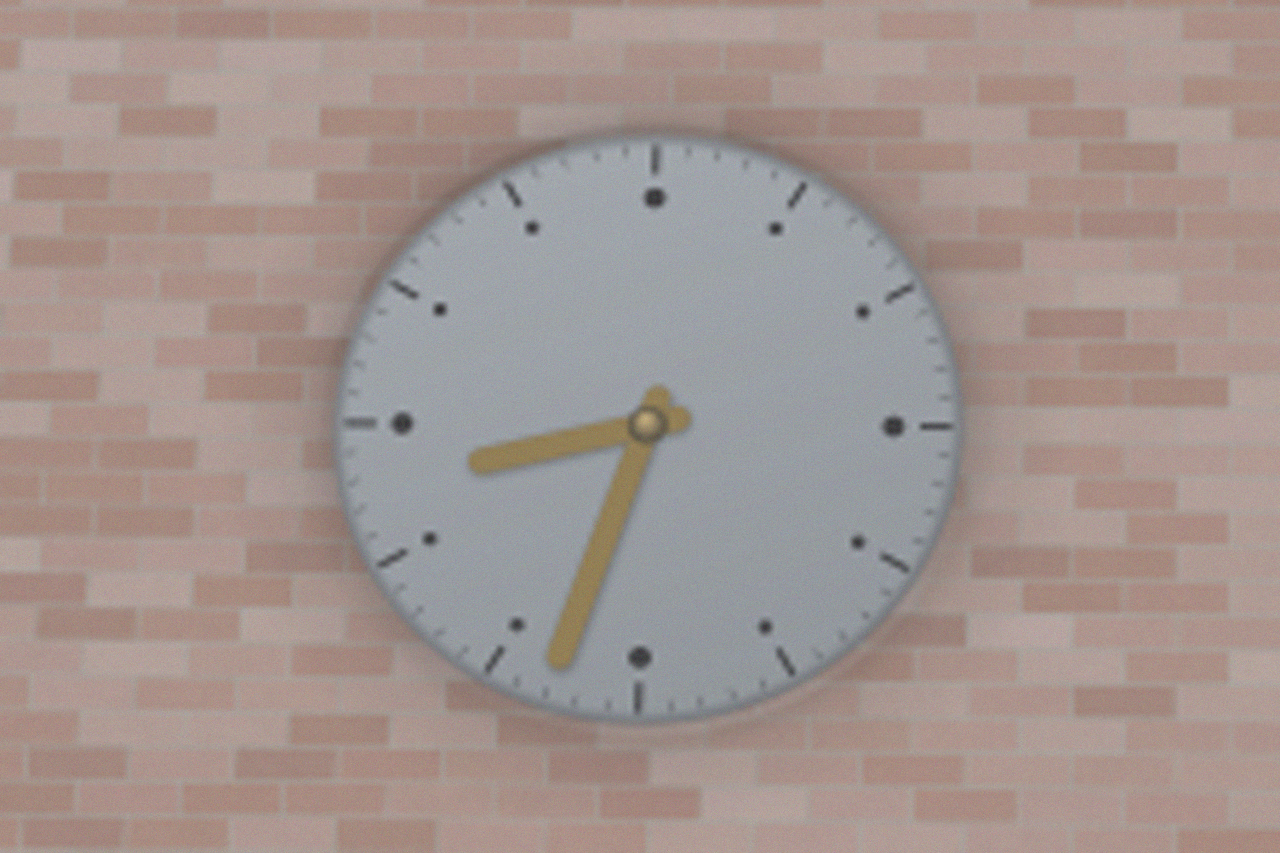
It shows **8:33**
